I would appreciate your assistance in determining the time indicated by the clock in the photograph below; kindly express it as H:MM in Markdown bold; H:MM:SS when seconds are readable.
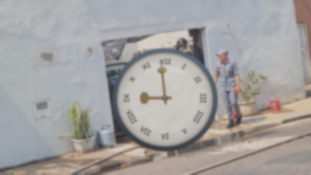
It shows **8:59**
